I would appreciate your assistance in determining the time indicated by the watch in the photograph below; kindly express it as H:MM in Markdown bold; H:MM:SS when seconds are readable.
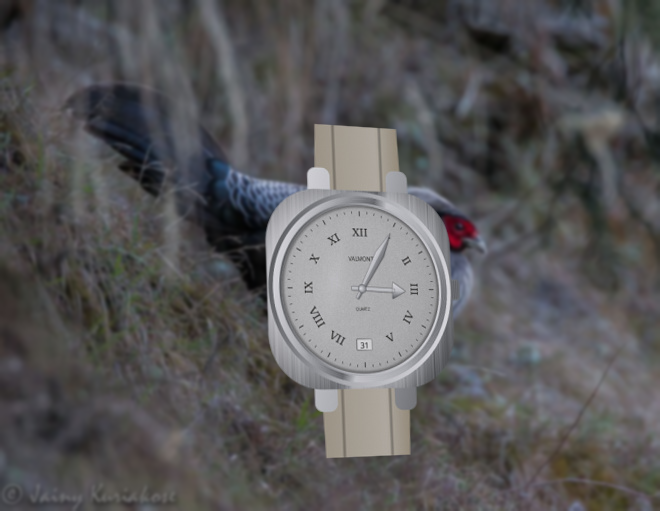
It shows **3:05**
